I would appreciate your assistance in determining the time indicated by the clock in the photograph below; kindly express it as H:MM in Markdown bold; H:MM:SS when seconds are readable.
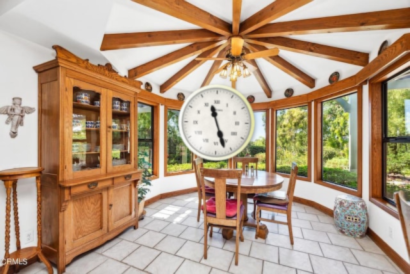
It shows **11:27**
